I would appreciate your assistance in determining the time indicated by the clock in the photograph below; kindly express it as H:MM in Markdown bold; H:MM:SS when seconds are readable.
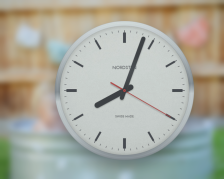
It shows **8:03:20**
